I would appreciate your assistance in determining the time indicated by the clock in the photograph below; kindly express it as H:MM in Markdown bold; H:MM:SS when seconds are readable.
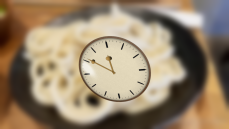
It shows **11:51**
